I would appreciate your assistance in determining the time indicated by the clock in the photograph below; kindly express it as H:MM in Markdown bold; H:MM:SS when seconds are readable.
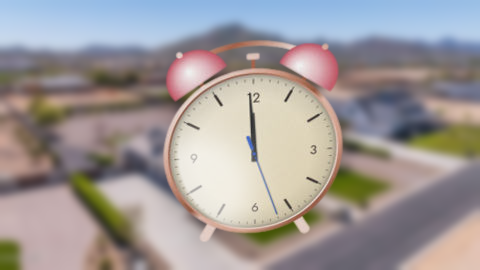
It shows **11:59:27**
